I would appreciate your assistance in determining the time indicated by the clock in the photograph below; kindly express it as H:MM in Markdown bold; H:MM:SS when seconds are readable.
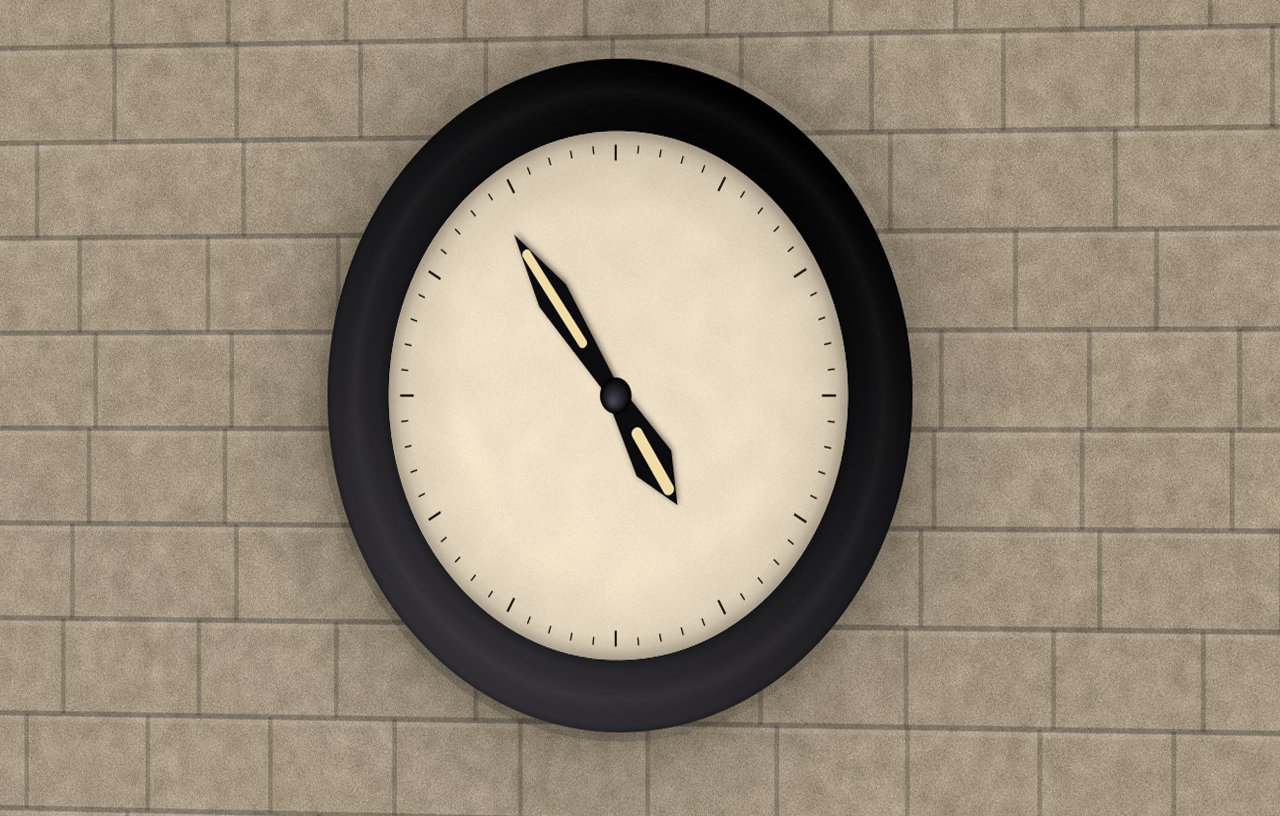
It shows **4:54**
